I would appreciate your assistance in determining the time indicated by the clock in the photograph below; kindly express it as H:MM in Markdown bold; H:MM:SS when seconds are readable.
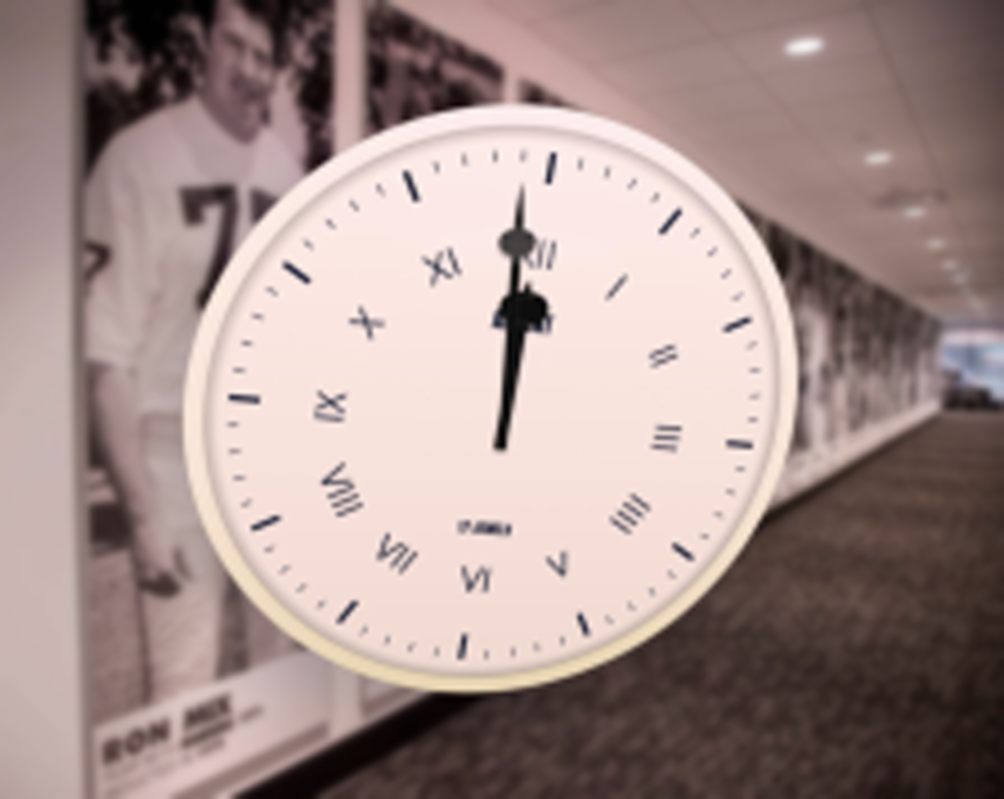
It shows **11:59**
